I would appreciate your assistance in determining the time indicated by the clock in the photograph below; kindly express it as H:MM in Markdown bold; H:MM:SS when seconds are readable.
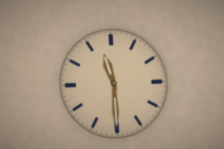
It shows **11:30**
